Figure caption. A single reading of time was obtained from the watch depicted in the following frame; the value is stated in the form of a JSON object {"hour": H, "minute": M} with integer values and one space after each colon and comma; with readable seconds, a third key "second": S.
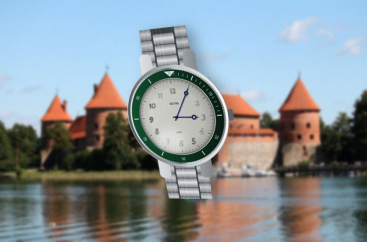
{"hour": 3, "minute": 5}
